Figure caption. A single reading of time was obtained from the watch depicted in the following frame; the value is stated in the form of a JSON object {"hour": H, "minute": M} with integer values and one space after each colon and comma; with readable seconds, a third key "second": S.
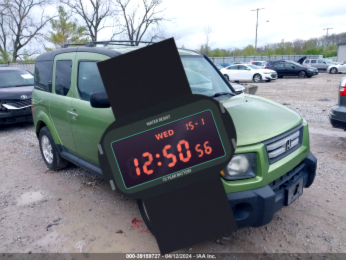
{"hour": 12, "minute": 50, "second": 56}
